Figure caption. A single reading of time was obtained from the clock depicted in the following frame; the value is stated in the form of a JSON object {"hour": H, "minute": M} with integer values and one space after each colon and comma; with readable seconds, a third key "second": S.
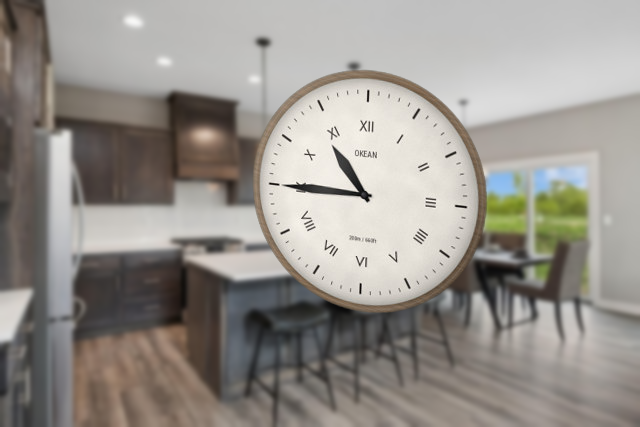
{"hour": 10, "minute": 45}
